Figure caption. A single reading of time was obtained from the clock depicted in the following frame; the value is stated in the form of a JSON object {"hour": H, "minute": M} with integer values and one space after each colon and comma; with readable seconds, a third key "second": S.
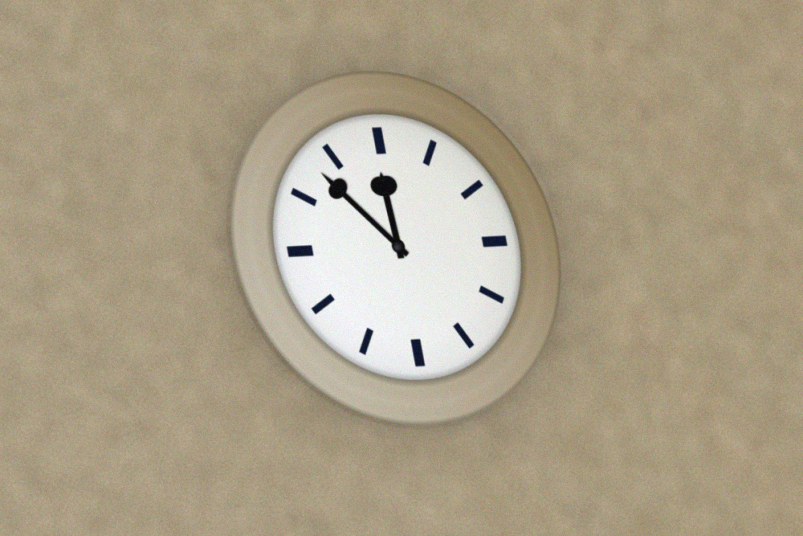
{"hour": 11, "minute": 53}
